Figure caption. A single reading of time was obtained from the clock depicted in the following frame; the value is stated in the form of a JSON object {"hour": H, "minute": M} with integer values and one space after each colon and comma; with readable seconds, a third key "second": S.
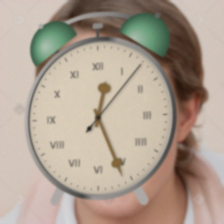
{"hour": 12, "minute": 26, "second": 7}
